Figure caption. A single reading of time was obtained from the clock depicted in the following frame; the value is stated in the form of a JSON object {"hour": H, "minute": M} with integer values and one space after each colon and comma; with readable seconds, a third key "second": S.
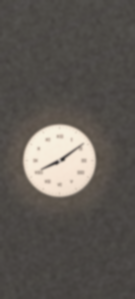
{"hour": 8, "minute": 9}
